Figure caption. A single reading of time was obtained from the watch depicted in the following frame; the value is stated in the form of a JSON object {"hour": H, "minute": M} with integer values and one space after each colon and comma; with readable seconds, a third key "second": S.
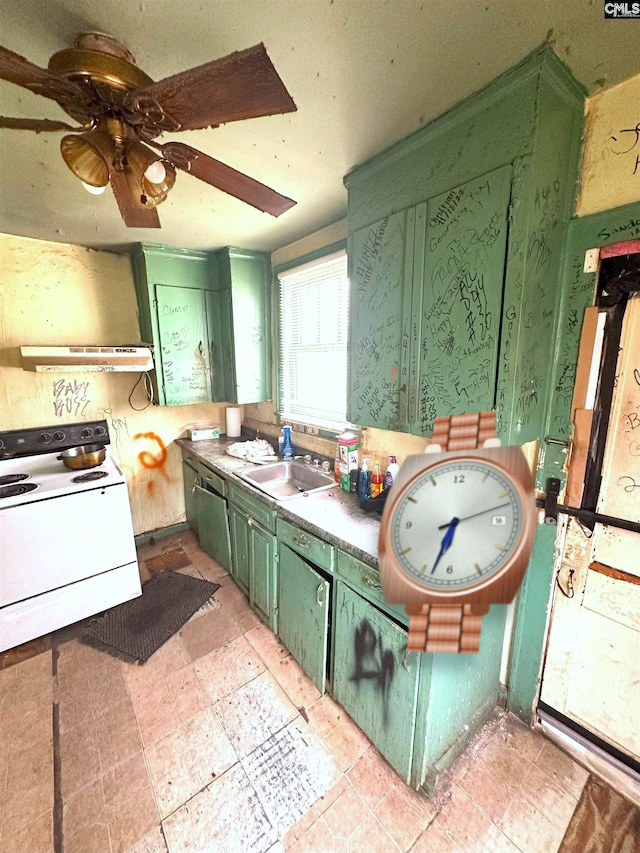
{"hour": 6, "minute": 33, "second": 12}
